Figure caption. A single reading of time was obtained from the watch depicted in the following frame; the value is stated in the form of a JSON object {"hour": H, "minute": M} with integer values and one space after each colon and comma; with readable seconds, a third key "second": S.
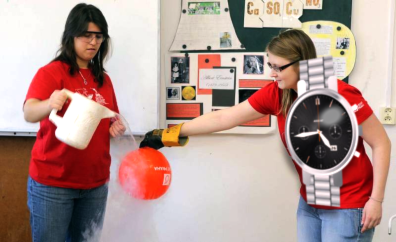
{"hour": 4, "minute": 44}
